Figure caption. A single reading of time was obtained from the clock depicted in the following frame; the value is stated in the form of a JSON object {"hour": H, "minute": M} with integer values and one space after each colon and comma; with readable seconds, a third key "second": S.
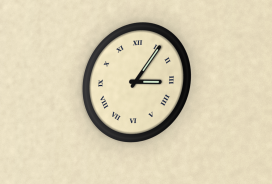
{"hour": 3, "minute": 6}
